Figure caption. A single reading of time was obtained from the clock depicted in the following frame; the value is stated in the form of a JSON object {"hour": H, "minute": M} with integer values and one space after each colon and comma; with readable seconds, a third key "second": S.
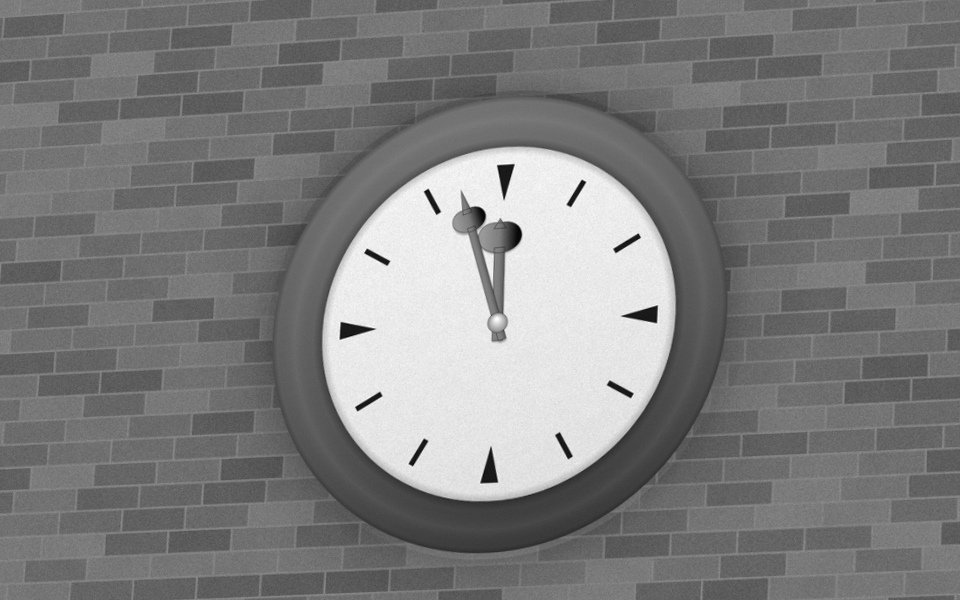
{"hour": 11, "minute": 57}
